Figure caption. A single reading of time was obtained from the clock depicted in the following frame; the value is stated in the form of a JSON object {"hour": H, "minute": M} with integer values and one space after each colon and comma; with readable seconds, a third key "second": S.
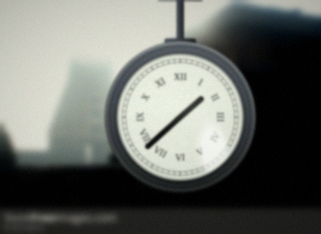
{"hour": 1, "minute": 38}
